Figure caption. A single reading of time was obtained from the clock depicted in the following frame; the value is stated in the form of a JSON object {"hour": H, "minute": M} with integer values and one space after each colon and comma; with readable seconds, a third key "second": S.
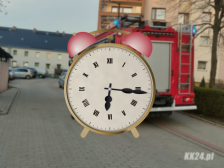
{"hour": 6, "minute": 16}
